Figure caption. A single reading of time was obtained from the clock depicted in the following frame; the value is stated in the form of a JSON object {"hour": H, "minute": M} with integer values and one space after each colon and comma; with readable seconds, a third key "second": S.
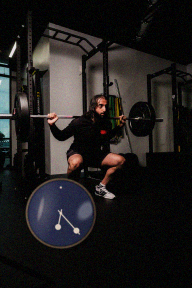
{"hour": 6, "minute": 23}
